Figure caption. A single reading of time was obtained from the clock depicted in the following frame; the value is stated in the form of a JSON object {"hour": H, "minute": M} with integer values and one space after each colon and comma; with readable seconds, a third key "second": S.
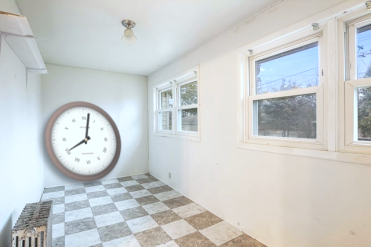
{"hour": 8, "minute": 2}
